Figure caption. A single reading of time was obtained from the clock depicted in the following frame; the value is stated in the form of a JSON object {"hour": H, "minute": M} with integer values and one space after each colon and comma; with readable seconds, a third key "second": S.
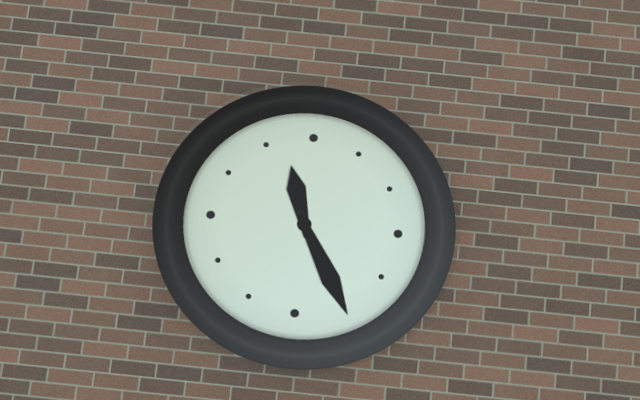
{"hour": 11, "minute": 25}
